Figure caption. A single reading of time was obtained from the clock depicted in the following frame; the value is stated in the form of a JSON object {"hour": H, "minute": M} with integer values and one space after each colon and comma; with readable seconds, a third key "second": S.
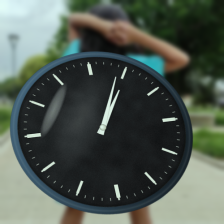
{"hour": 1, "minute": 4}
